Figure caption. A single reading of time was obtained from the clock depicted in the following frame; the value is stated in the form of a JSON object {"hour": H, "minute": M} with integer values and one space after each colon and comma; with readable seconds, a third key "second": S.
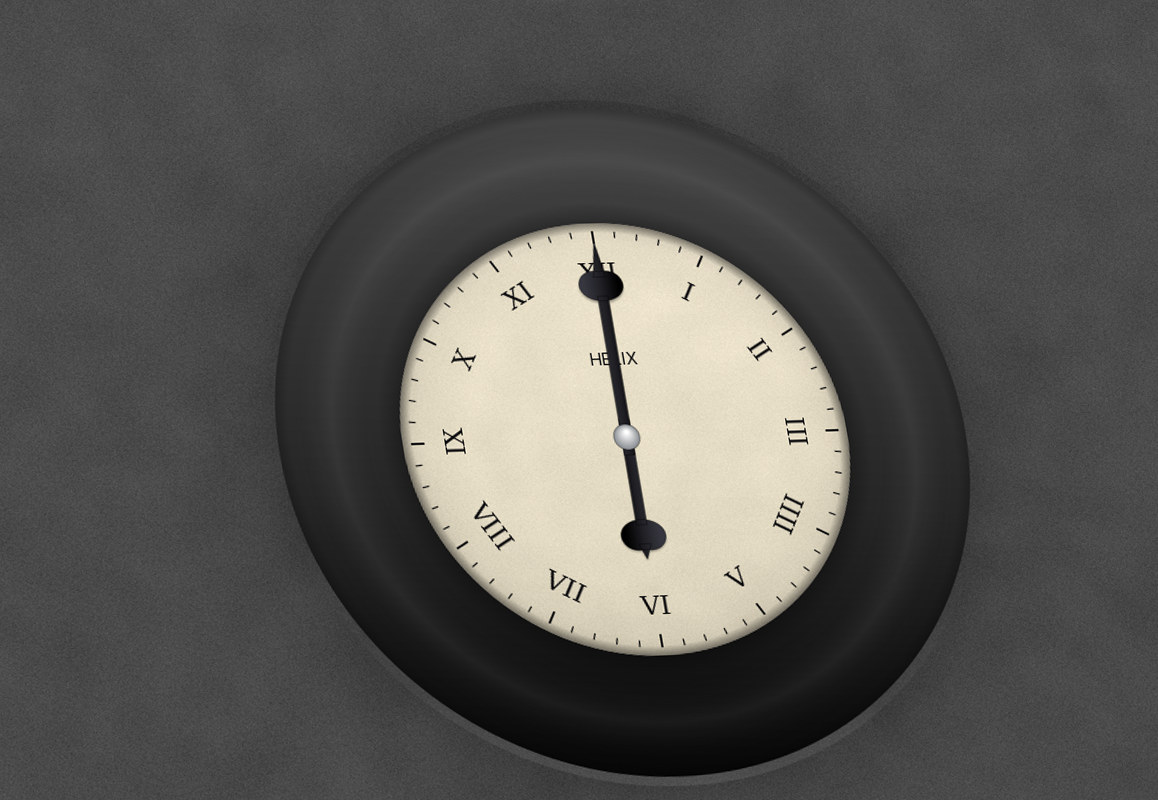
{"hour": 6, "minute": 0}
